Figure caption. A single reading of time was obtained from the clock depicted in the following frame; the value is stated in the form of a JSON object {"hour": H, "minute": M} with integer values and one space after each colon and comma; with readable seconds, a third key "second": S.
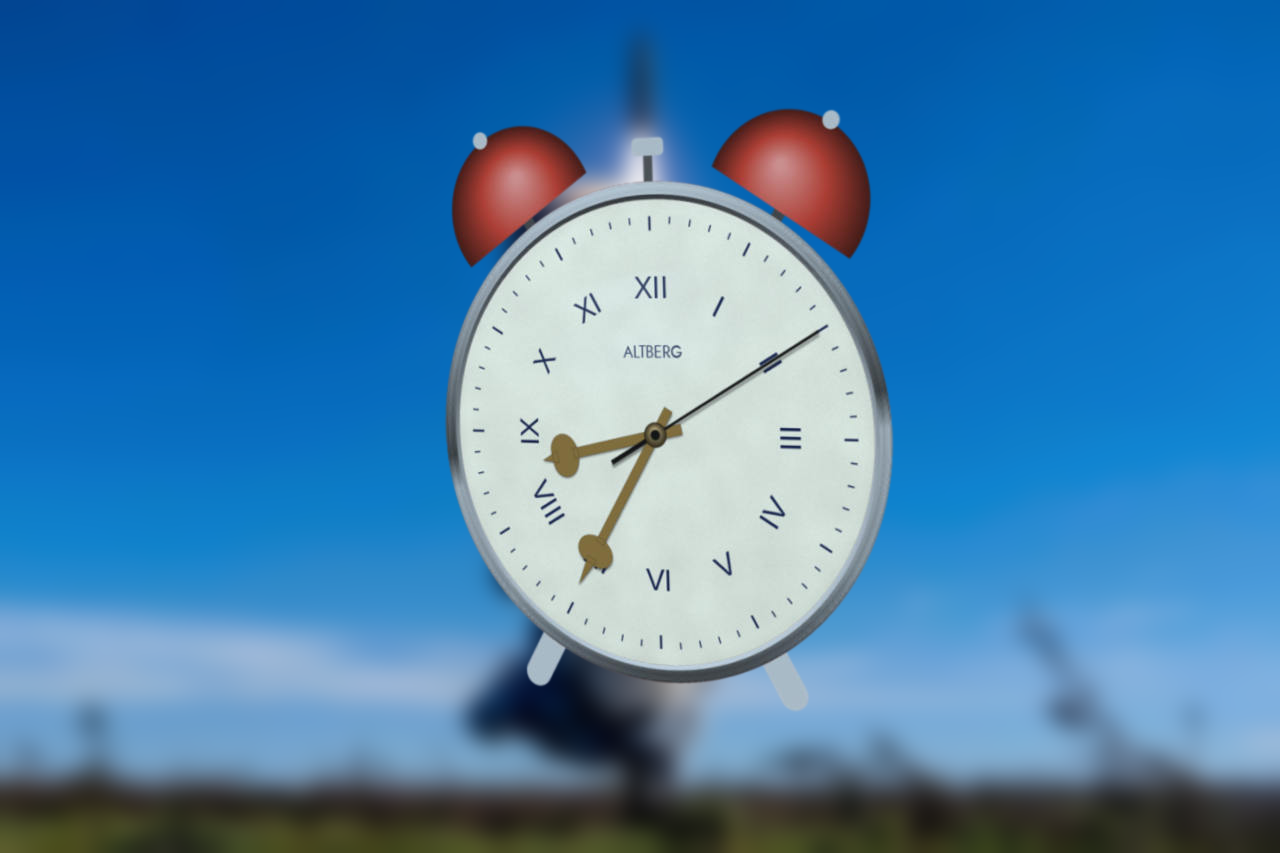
{"hour": 8, "minute": 35, "second": 10}
